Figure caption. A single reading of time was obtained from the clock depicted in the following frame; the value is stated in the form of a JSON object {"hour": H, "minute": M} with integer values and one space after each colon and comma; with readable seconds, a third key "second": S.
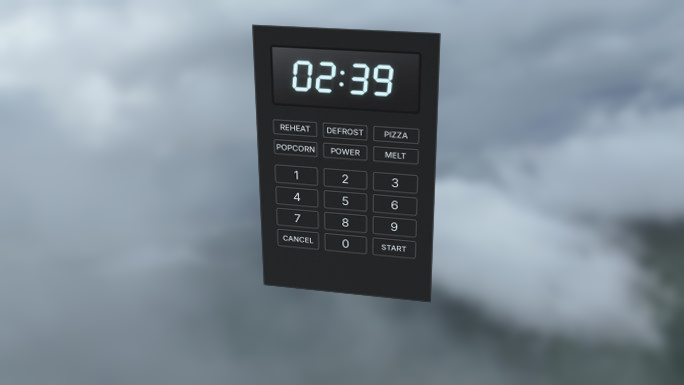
{"hour": 2, "minute": 39}
